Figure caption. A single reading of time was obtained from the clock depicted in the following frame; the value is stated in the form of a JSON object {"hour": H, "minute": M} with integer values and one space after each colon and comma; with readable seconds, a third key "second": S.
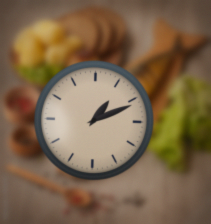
{"hour": 1, "minute": 11}
